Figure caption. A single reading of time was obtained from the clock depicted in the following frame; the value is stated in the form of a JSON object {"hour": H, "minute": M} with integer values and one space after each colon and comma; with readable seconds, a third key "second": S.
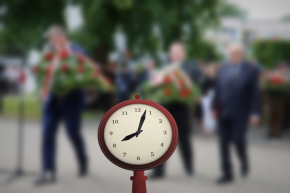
{"hour": 8, "minute": 3}
